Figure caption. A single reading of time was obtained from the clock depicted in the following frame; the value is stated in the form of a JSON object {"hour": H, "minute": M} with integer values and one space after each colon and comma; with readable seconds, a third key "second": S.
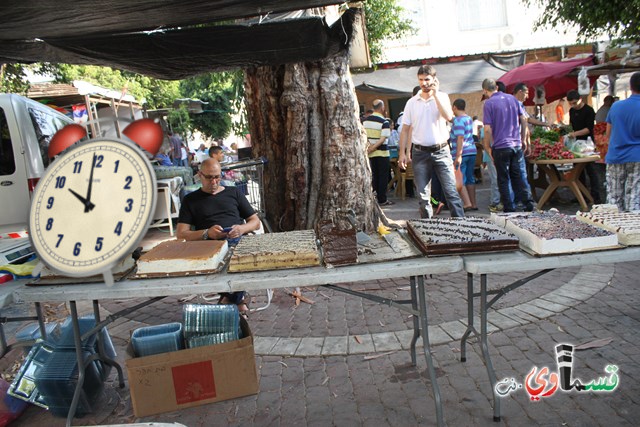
{"hour": 9, "minute": 59}
